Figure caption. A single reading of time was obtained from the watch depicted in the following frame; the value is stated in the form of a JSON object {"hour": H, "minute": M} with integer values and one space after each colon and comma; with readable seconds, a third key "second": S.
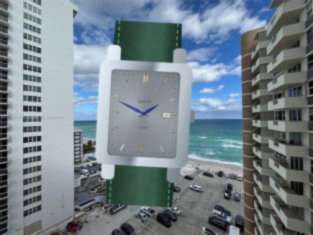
{"hour": 1, "minute": 49}
